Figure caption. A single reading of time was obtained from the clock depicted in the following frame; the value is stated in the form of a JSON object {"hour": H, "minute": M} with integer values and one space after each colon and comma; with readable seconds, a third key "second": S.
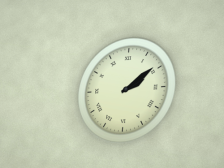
{"hour": 2, "minute": 9}
